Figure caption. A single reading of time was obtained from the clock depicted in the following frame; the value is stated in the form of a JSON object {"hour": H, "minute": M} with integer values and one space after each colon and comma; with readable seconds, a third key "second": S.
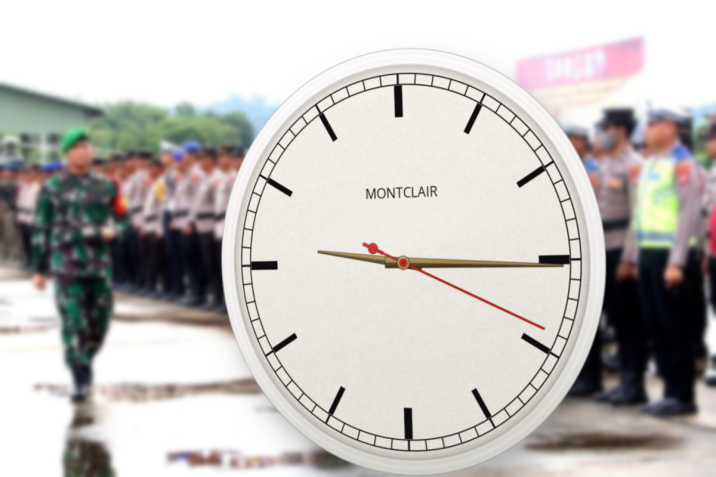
{"hour": 9, "minute": 15, "second": 19}
